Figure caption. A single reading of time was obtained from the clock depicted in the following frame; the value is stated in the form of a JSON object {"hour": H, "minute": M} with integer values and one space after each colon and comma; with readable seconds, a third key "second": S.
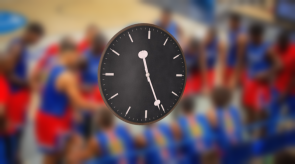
{"hour": 11, "minute": 26}
